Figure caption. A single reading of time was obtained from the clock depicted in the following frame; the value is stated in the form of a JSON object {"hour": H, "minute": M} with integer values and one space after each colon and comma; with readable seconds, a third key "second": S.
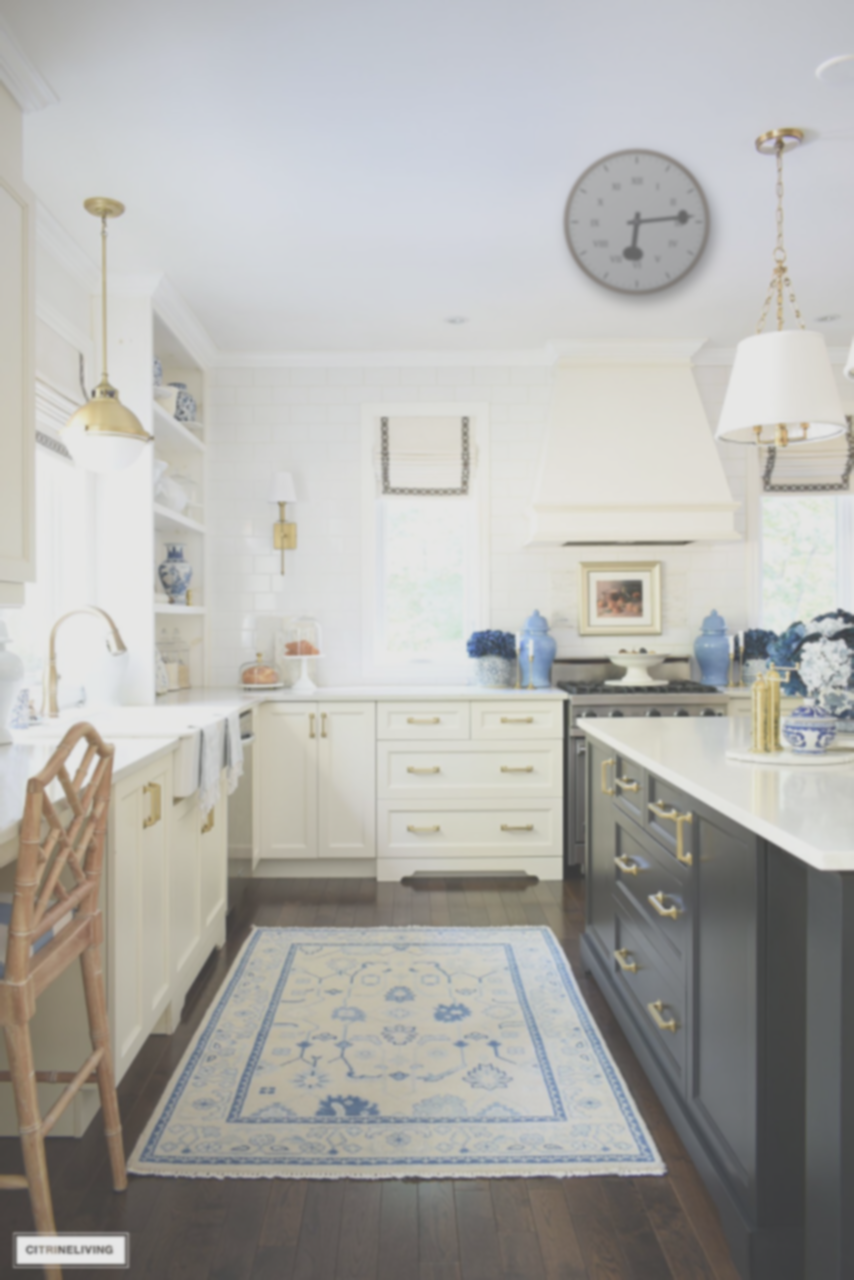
{"hour": 6, "minute": 14}
